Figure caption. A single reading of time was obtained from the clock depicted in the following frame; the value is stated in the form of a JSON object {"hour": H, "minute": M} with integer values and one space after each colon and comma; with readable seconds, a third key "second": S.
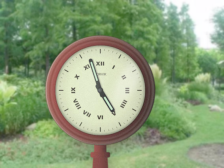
{"hour": 4, "minute": 57}
